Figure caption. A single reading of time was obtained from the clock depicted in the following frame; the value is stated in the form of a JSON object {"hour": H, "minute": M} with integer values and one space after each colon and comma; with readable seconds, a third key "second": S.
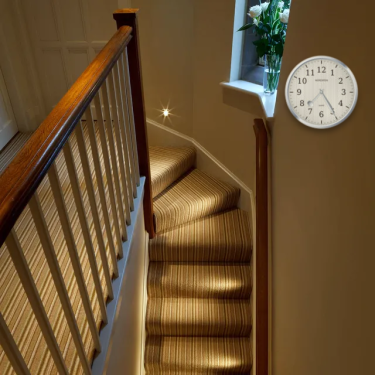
{"hour": 7, "minute": 25}
